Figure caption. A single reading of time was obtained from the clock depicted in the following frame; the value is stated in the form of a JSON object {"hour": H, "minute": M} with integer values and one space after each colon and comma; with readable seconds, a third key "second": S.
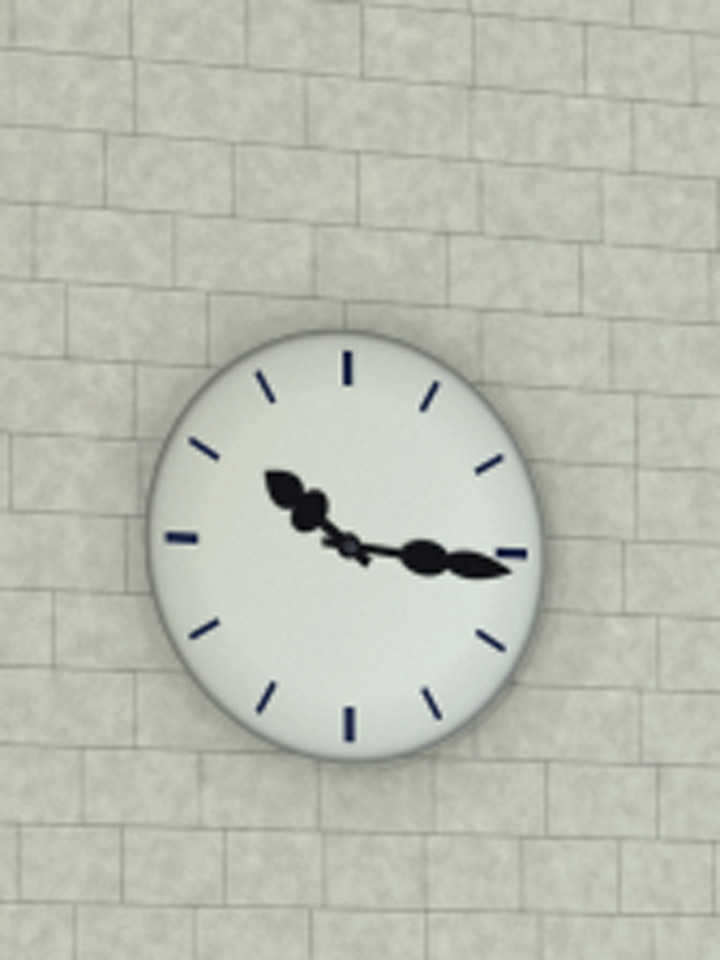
{"hour": 10, "minute": 16}
